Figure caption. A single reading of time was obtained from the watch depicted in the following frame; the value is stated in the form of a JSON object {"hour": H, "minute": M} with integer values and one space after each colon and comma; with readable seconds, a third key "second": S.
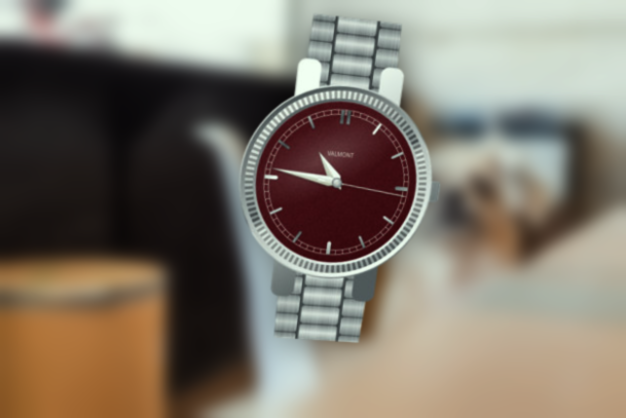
{"hour": 10, "minute": 46, "second": 16}
